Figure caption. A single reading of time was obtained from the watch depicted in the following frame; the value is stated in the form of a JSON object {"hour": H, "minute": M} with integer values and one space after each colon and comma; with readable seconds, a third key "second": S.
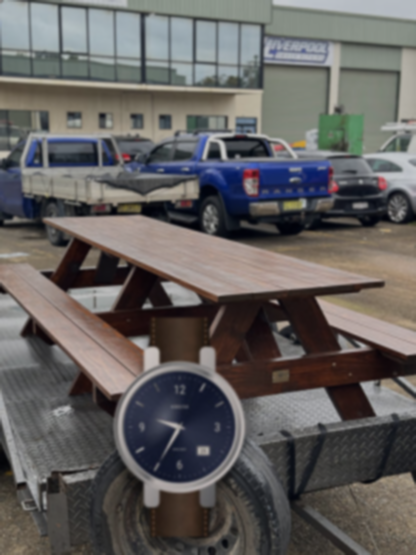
{"hour": 9, "minute": 35}
